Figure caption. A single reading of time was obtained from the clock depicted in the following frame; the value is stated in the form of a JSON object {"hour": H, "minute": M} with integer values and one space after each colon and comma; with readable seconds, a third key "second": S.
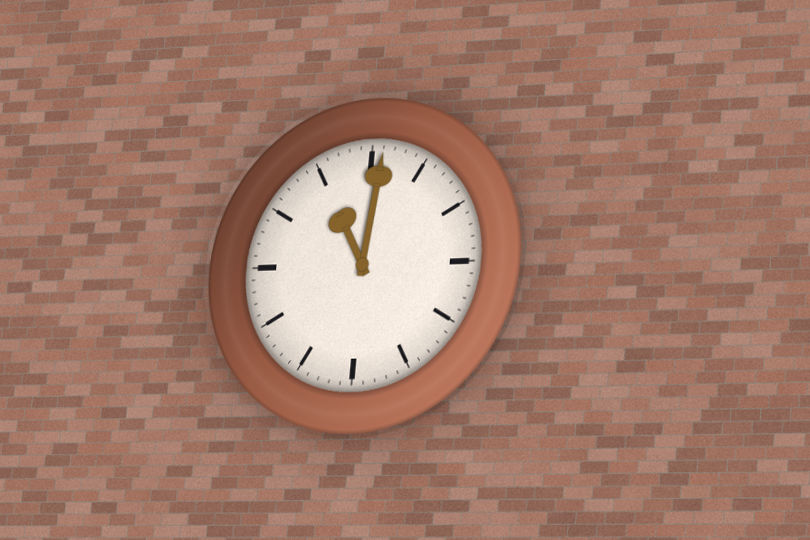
{"hour": 11, "minute": 1}
